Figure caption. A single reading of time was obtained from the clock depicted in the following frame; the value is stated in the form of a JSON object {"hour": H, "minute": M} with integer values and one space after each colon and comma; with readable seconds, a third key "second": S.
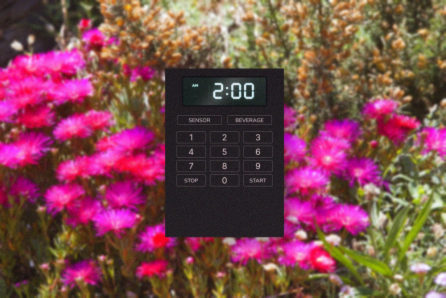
{"hour": 2, "minute": 0}
